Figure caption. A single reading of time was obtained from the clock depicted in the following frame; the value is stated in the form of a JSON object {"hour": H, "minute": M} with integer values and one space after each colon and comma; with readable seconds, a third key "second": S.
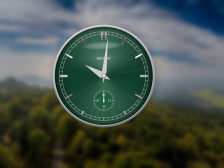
{"hour": 10, "minute": 1}
